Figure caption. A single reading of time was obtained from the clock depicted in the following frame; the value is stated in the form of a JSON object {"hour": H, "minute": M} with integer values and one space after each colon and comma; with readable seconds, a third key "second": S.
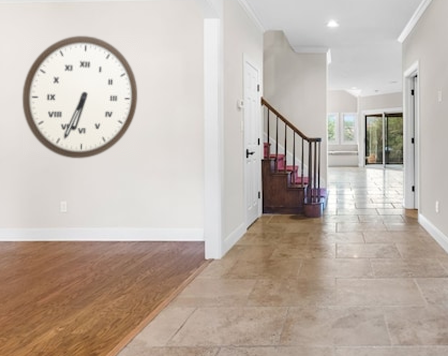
{"hour": 6, "minute": 34}
